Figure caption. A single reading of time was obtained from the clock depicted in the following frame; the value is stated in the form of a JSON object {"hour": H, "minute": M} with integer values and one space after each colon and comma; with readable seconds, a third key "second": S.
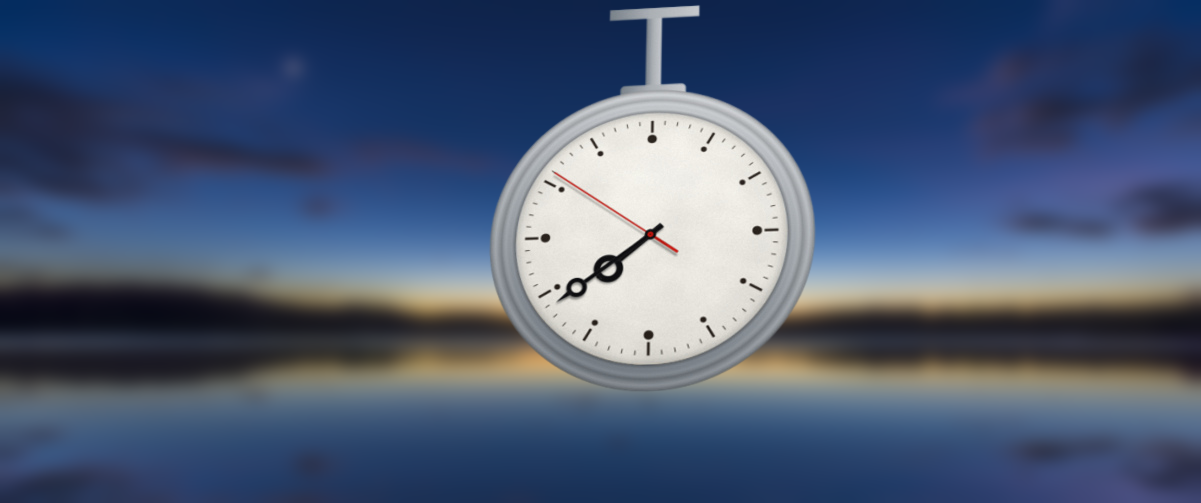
{"hour": 7, "minute": 38, "second": 51}
